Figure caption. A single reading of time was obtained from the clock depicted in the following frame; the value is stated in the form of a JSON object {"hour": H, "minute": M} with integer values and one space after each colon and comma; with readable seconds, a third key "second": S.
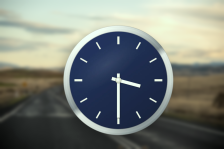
{"hour": 3, "minute": 30}
